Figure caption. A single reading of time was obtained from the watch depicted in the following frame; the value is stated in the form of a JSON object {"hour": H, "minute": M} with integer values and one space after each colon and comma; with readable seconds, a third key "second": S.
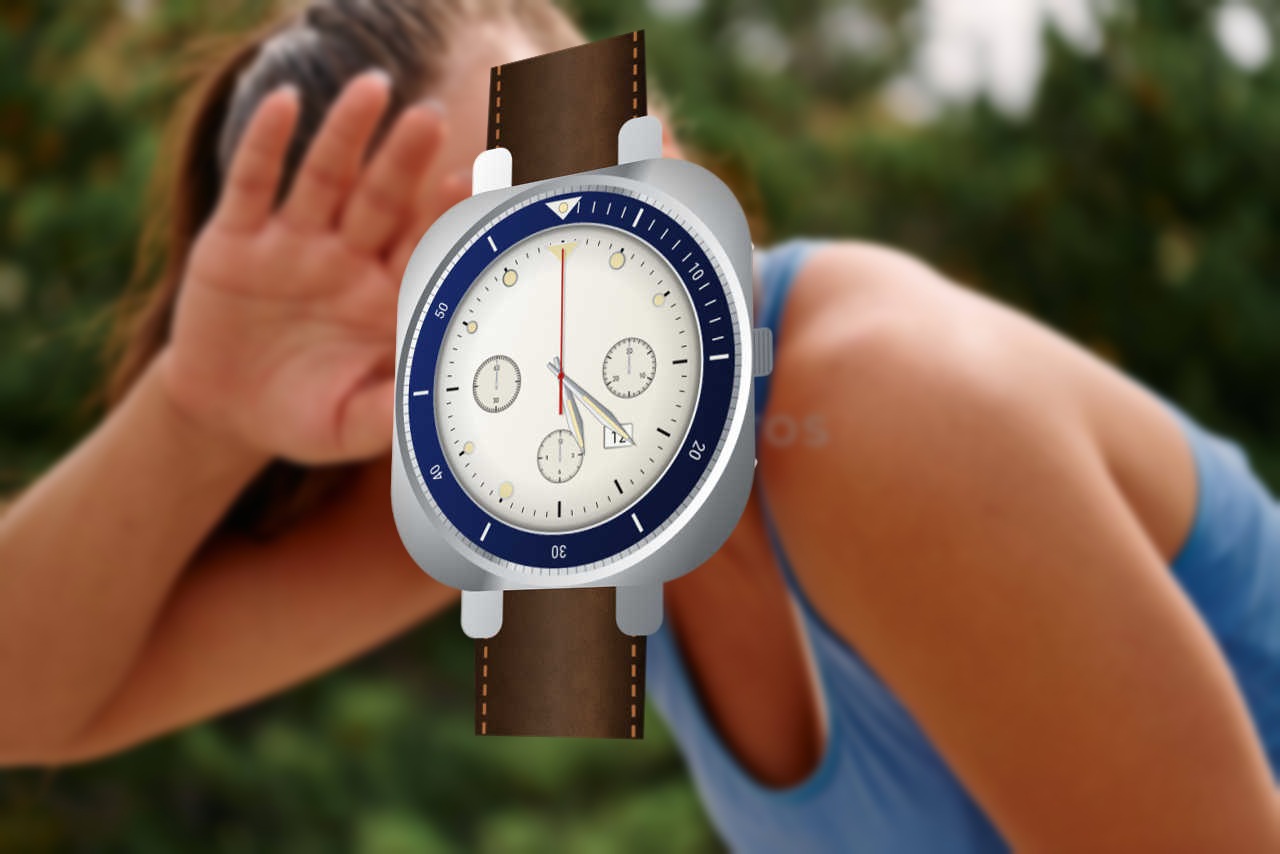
{"hour": 5, "minute": 22}
